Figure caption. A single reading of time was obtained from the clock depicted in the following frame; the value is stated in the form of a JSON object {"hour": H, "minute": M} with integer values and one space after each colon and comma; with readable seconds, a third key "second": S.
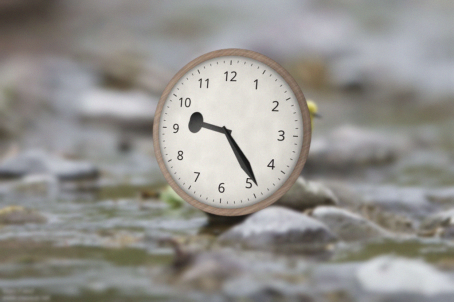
{"hour": 9, "minute": 24}
